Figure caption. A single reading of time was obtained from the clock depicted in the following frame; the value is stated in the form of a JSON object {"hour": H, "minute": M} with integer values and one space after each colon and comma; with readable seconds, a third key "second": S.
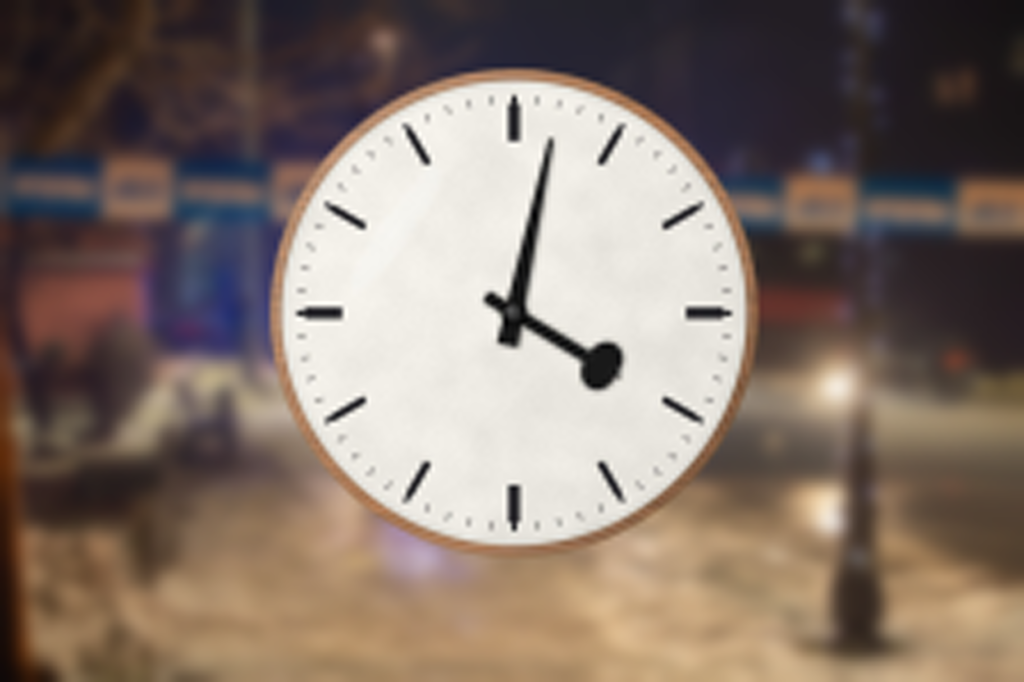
{"hour": 4, "minute": 2}
